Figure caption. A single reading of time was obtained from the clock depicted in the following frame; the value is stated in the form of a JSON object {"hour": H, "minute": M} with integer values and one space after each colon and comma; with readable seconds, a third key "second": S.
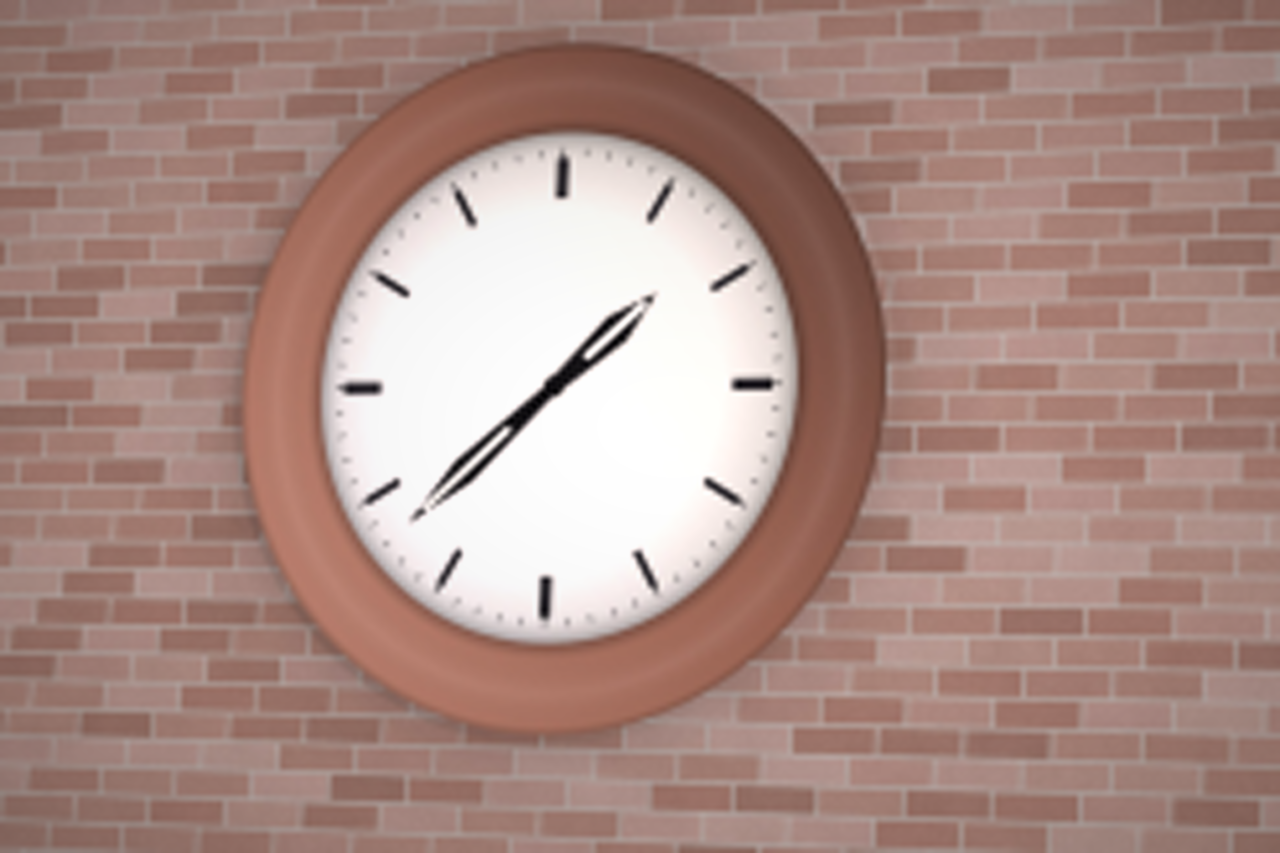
{"hour": 1, "minute": 38}
